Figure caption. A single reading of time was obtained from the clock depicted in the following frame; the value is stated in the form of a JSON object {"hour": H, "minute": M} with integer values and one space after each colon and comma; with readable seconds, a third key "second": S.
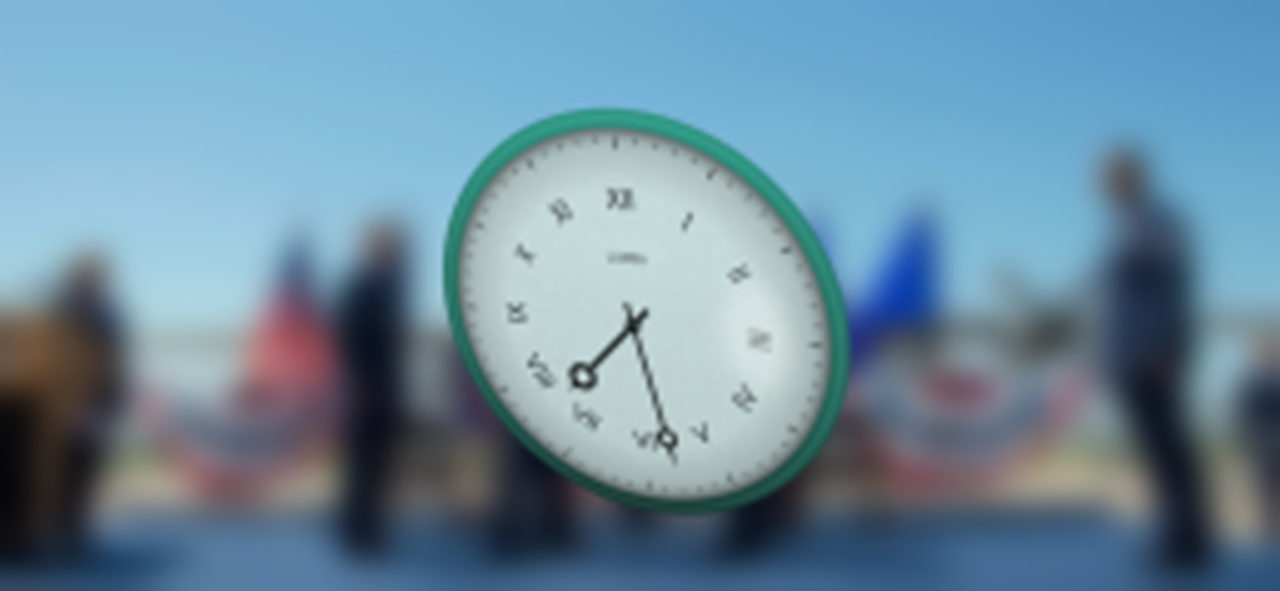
{"hour": 7, "minute": 28}
